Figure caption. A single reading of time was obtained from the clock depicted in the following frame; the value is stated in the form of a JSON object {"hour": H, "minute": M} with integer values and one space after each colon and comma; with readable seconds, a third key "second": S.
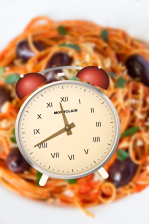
{"hour": 11, "minute": 41}
